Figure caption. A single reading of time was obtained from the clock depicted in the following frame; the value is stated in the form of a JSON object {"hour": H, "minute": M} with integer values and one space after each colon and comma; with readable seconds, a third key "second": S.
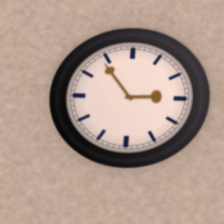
{"hour": 2, "minute": 54}
